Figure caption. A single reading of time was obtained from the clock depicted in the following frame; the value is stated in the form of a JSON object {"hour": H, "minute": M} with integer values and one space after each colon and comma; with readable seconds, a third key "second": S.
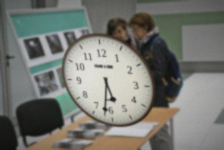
{"hour": 5, "minute": 32}
